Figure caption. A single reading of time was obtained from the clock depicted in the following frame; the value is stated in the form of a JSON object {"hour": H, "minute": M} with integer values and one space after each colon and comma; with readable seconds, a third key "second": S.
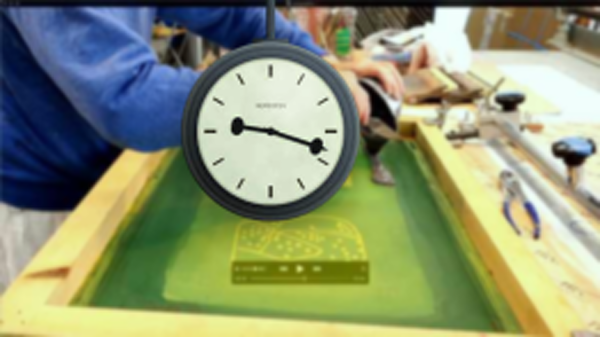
{"hour": 9, "minute": 18}
